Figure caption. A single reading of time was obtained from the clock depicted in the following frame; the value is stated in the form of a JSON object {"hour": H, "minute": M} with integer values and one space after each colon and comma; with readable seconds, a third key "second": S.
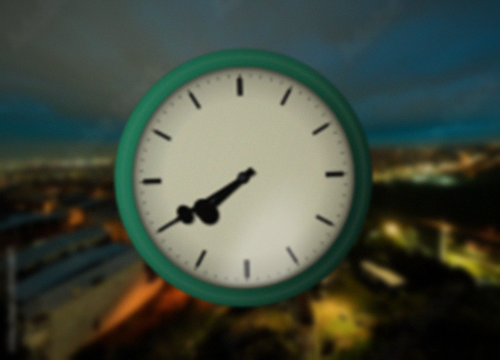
{"hour": 7, "minute": 40}
